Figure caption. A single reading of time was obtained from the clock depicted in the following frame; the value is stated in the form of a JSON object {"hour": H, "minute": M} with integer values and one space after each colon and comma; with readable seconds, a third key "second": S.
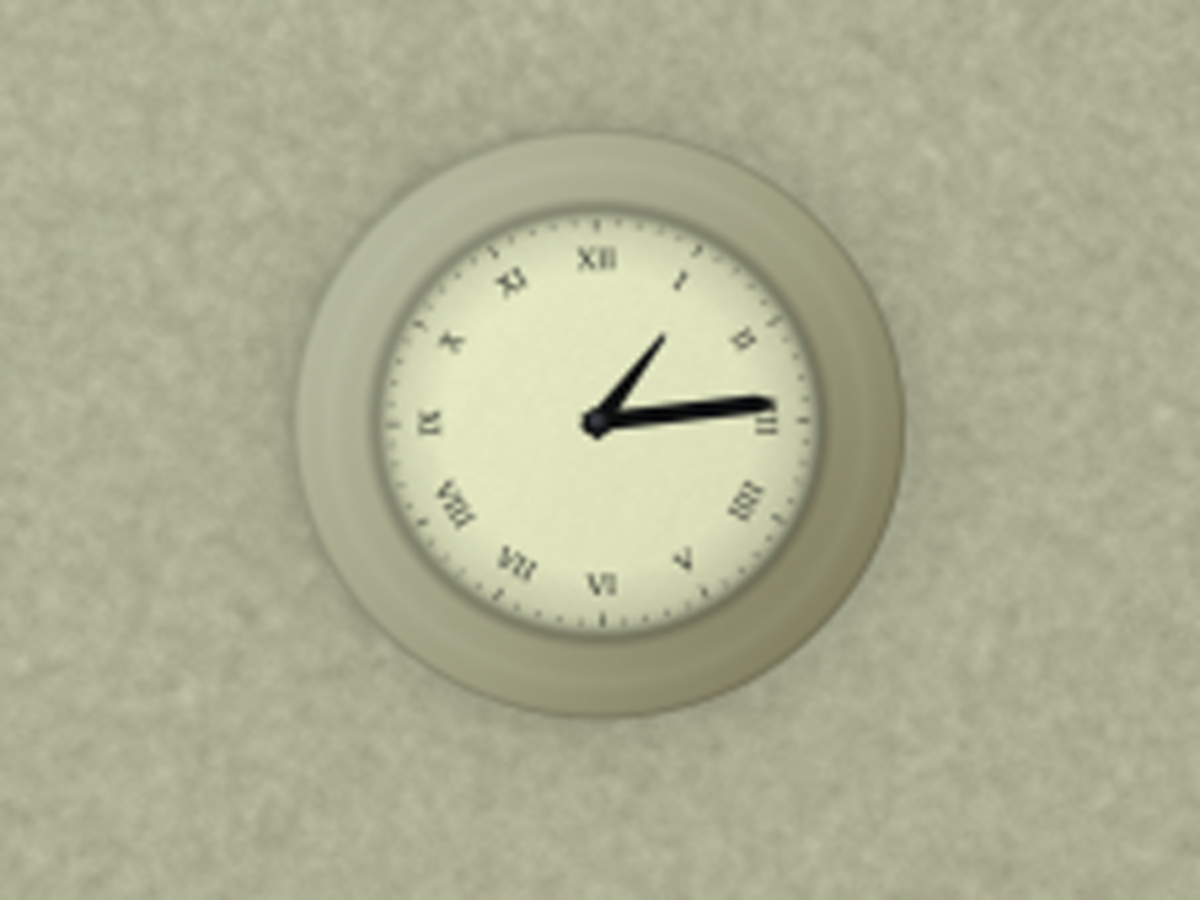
{"hour": 1, "minute": 14}
